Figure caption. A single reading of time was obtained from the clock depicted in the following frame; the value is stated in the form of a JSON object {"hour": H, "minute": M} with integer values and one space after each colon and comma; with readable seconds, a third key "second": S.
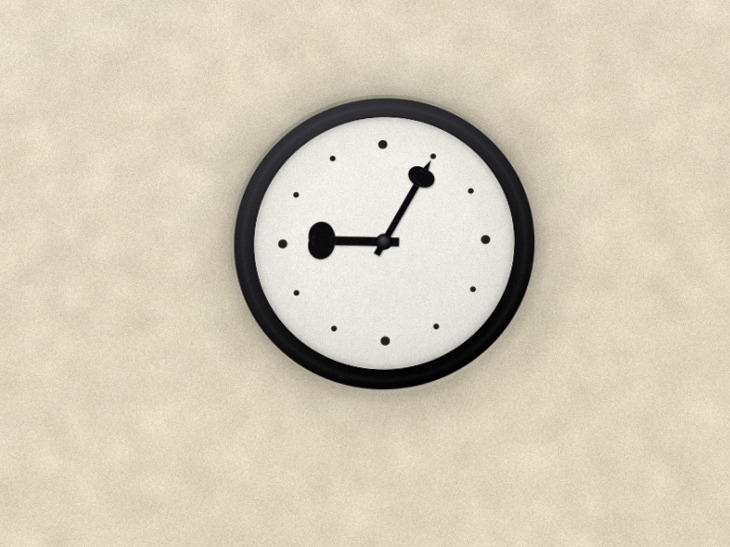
{"hour": 9, "minute": 5}
